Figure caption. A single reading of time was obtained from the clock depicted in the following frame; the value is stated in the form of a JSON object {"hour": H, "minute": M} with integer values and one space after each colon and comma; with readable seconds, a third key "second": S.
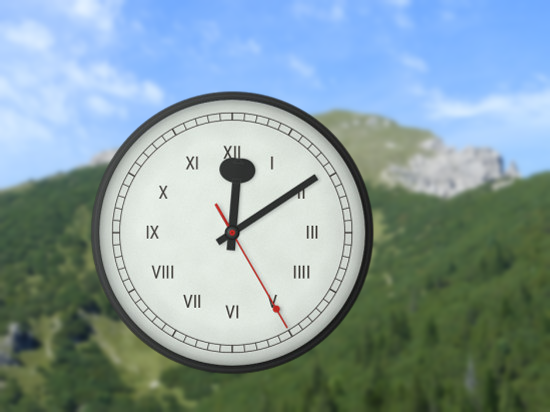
{"hour": 12, "minute": 9, "second": 25}
